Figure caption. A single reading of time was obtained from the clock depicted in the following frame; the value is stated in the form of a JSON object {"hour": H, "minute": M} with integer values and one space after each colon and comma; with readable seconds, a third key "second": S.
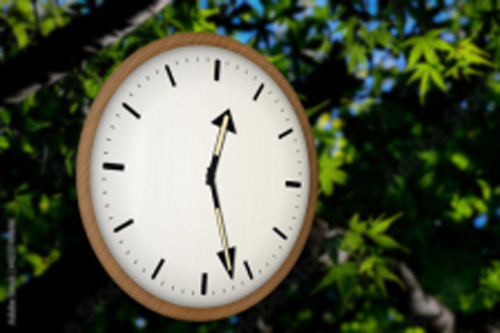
{"hour": 12, "minute": 27}
